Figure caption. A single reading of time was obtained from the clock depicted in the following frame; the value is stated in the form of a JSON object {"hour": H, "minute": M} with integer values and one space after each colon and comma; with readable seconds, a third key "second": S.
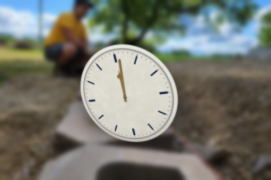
{"hour": 12, "minute": 1}
